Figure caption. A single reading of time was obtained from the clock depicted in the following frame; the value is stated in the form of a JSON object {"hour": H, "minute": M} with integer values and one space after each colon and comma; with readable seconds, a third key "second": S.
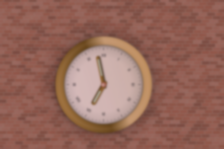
{"hour": 6, "minute": 58}
